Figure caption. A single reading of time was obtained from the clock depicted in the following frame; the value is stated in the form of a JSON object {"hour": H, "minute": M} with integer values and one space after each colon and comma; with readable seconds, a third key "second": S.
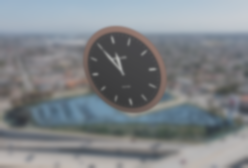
{"hour": 11, "minute": 55}
